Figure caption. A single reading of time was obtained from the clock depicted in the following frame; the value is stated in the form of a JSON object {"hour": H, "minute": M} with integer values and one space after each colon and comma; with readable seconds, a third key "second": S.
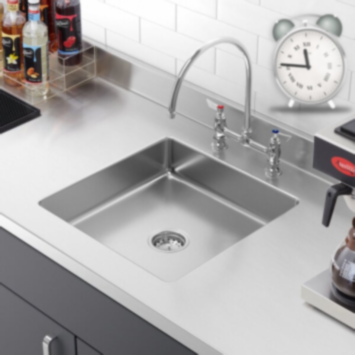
{"hour": 11, "minute": 46}
